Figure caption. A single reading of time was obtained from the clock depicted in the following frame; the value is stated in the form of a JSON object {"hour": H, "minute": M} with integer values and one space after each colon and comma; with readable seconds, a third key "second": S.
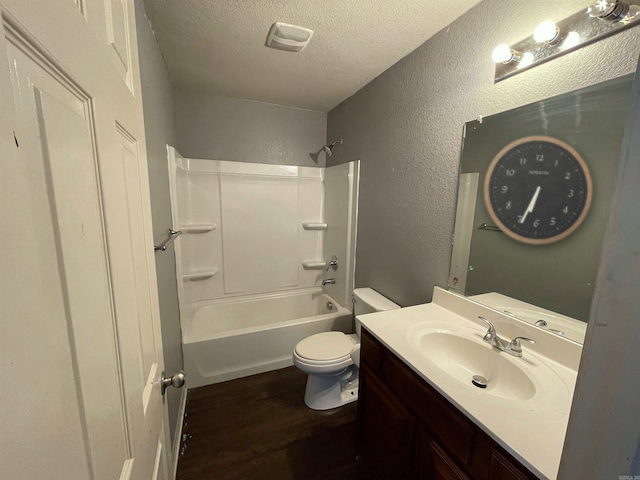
{"hour": 6, "minute": 34}
